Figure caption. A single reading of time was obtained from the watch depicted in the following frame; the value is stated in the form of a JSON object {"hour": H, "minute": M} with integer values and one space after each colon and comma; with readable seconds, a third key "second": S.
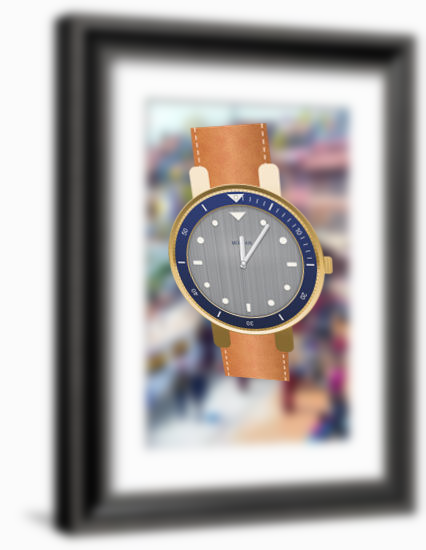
{"hour": 12, "minute": 6}
